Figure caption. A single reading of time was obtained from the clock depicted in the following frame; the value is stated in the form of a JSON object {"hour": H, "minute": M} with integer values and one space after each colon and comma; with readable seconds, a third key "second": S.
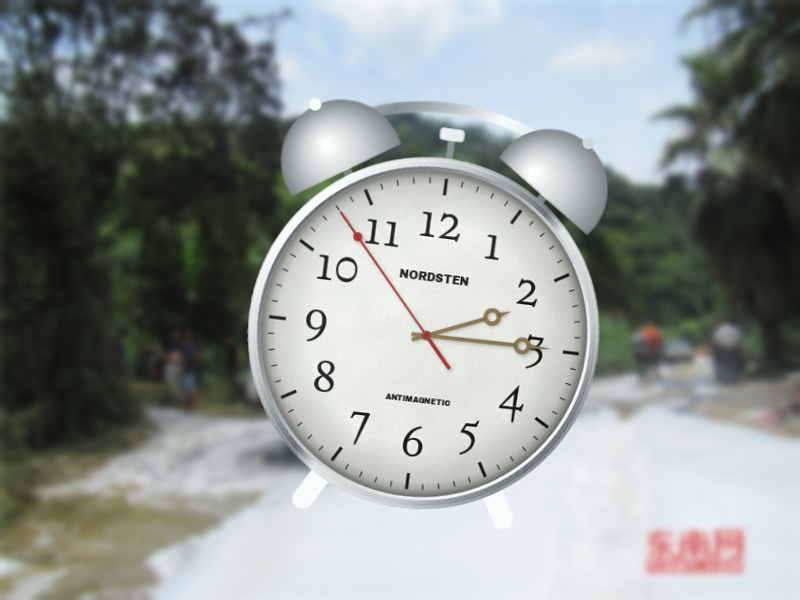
{"hour": 2, "minute": 14, "second": 53}
